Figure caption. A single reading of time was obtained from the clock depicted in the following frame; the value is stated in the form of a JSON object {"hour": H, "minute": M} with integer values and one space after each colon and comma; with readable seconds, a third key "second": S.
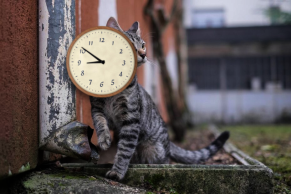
{"hour": 8, "minute": 51}
